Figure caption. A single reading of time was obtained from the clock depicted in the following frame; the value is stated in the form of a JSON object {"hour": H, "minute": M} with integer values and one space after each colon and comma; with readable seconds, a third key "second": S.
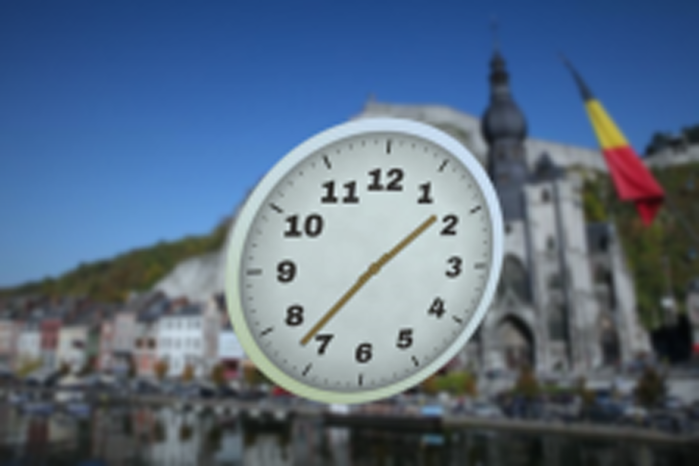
{"hour": 1, "minute": 37}
